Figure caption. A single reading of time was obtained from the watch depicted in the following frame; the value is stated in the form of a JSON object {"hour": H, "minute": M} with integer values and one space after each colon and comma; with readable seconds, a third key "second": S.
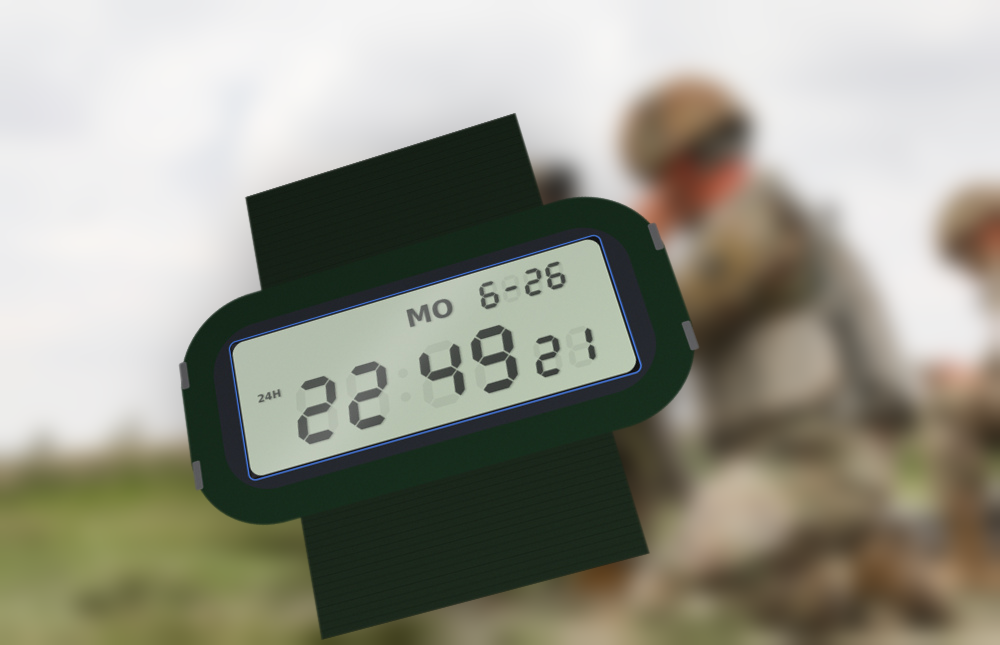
{"hour": 22, "minute": 49, "second": 21}
